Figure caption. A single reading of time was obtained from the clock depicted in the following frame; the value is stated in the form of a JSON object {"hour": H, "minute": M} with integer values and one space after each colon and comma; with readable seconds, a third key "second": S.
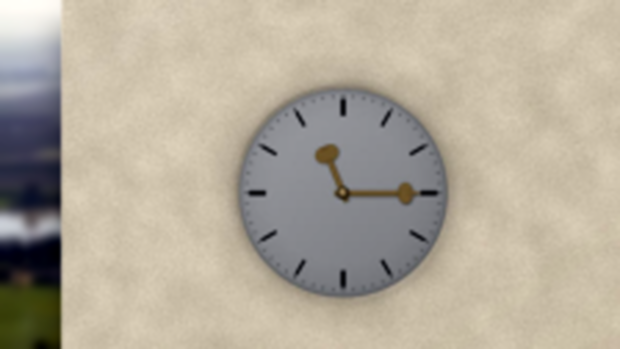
{"hour": 11, "minute": 15}
